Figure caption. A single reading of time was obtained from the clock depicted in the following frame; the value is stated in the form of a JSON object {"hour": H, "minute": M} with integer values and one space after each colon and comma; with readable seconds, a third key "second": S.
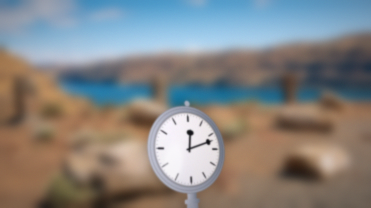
{"hour": 12, "minute": 12}
